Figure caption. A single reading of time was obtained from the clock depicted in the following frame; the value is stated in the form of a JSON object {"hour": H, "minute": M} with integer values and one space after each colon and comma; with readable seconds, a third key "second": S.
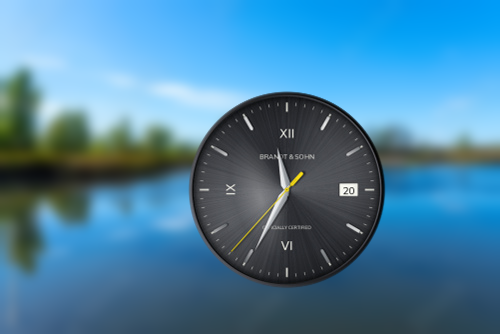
{"hour": 11, "minute": 34, "second": 37}
